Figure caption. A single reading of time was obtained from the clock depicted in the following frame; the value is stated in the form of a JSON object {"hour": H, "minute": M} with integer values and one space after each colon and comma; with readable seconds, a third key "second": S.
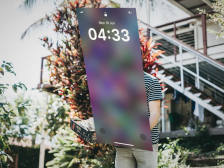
{"hour": 4, "minute": 33}
